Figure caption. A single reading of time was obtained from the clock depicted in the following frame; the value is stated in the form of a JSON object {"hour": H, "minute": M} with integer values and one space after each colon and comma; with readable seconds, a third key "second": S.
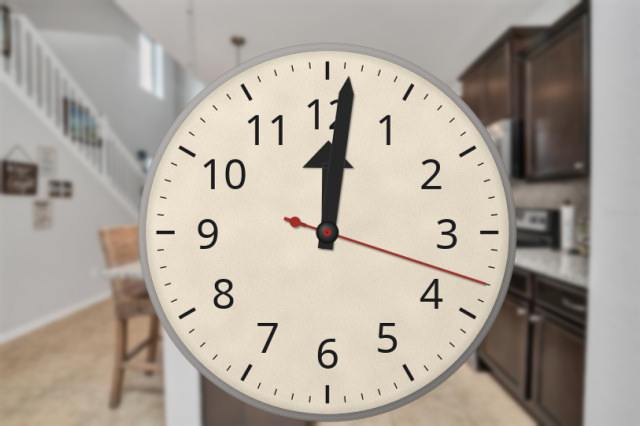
{"hour": 12, "minute": 1, "second": 18}
